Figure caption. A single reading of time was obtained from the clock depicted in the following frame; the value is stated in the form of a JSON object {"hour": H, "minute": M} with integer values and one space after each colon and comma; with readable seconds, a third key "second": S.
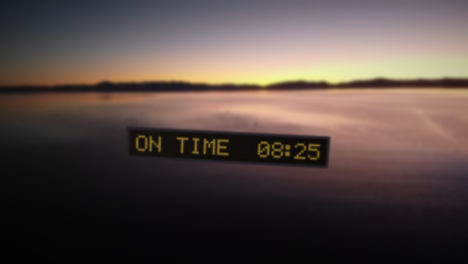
{"hour": 8, "minute": 25}
